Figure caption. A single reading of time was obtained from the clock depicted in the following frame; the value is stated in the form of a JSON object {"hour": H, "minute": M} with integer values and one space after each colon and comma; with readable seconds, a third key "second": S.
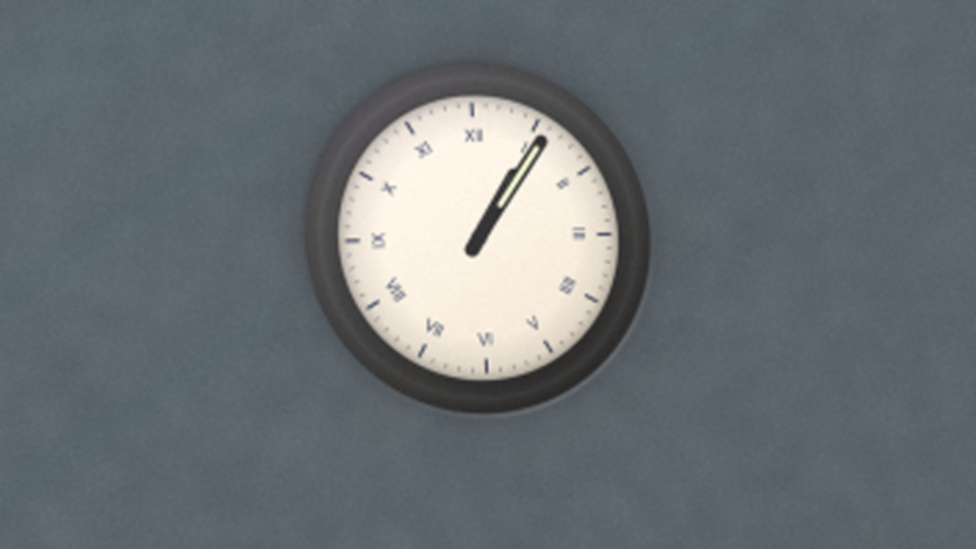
{"hour": 1, "minute": 6}
